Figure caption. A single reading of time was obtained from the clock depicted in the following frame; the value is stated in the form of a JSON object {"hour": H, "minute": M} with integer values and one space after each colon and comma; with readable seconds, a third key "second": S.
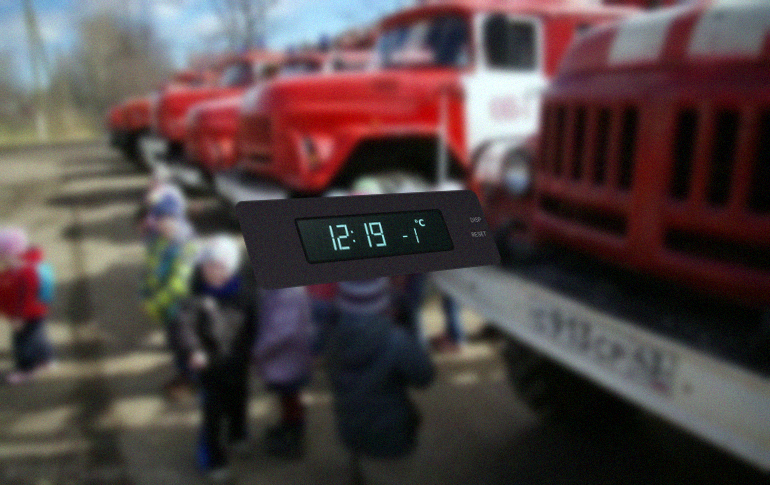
{"hour": 12, "minute": 19}
